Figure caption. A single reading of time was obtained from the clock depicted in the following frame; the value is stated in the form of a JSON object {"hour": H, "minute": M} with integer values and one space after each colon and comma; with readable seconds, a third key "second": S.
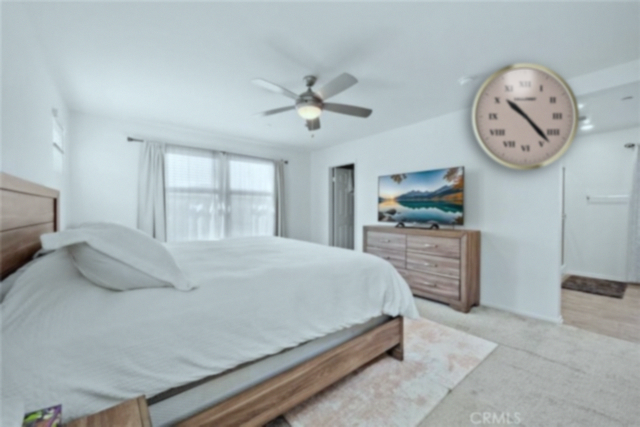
{"hour": 10, "minute": 23}
